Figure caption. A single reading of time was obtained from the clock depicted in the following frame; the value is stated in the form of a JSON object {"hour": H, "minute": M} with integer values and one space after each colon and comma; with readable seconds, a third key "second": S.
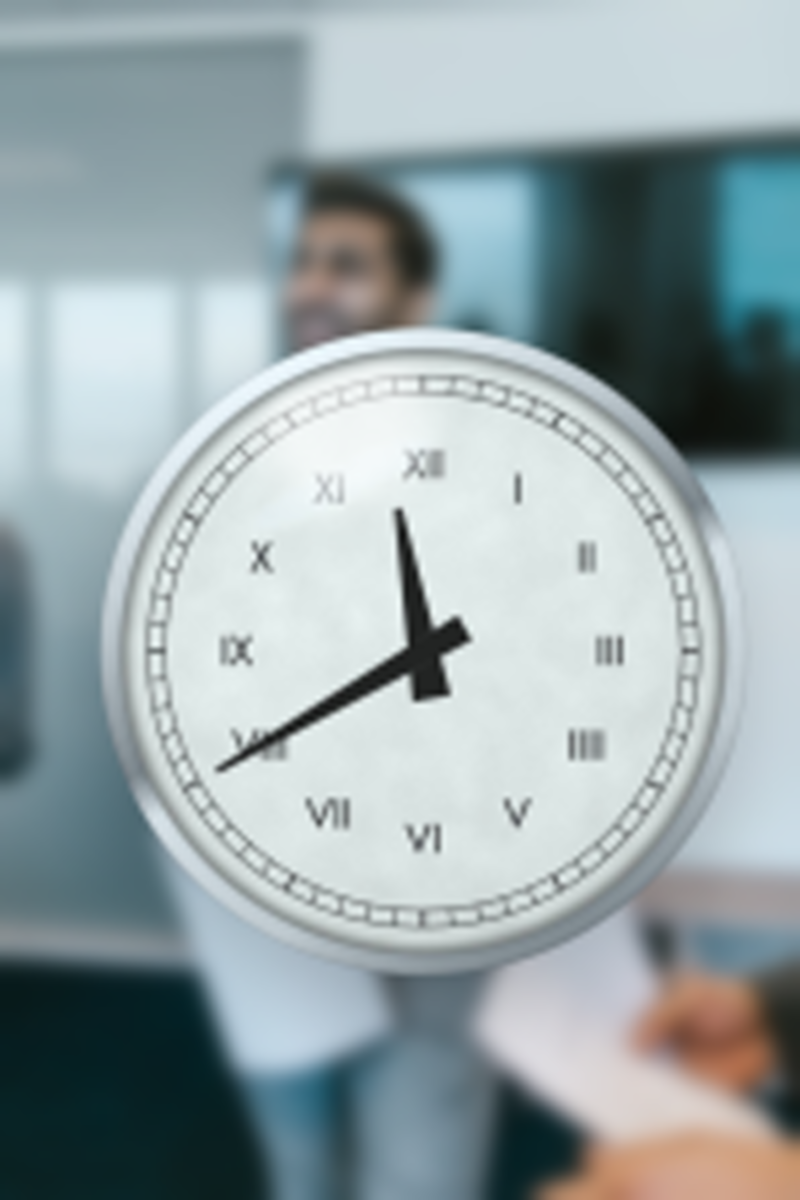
{"hour": 11, "minute": 40}
